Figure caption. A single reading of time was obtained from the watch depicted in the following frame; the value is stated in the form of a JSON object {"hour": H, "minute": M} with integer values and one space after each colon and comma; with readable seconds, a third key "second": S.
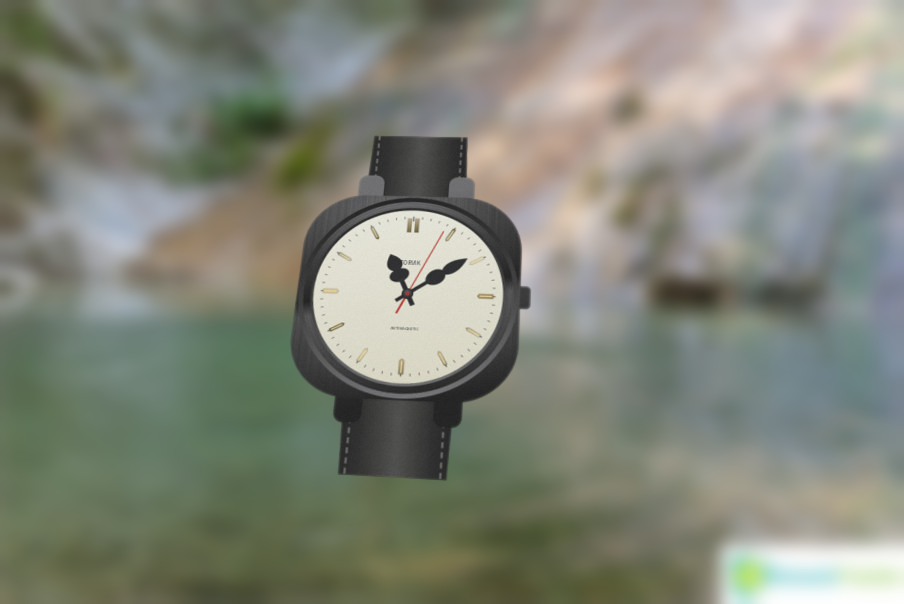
{"hour": 11, "minute": 9, "second": 4}
